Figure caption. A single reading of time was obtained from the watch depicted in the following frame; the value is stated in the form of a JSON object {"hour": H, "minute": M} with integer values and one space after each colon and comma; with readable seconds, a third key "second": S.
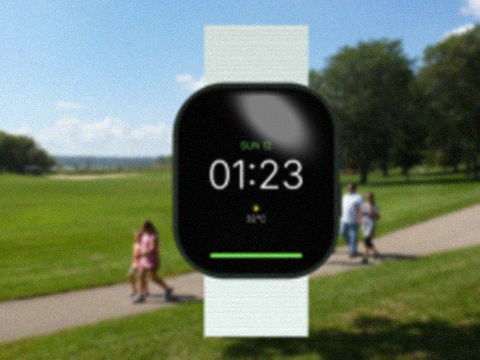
{"hour": 1, "minute": 23}
